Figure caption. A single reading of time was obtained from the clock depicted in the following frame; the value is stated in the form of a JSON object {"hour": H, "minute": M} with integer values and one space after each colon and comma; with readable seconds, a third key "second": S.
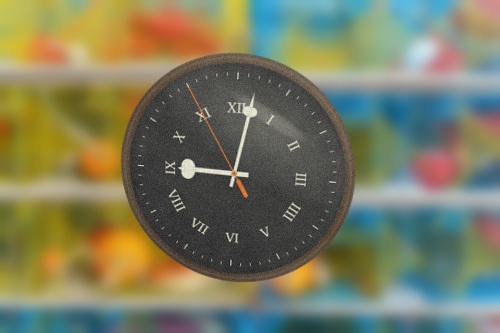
{"hour": 9, "minute": 1, "second": 55}
